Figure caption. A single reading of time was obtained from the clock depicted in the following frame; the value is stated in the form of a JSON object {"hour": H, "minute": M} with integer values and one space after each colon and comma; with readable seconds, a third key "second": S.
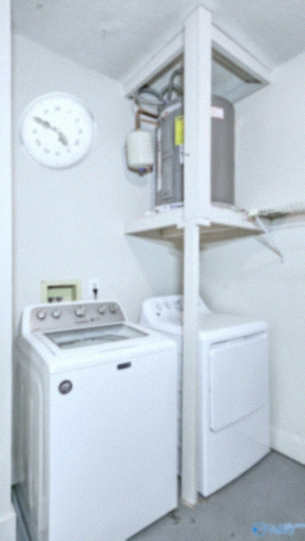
{"hour": 4, "minute": 50}
